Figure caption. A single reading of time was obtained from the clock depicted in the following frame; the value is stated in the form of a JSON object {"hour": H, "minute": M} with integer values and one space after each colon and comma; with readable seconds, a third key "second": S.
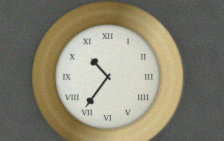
{"hour": 10, "minute": 36}
